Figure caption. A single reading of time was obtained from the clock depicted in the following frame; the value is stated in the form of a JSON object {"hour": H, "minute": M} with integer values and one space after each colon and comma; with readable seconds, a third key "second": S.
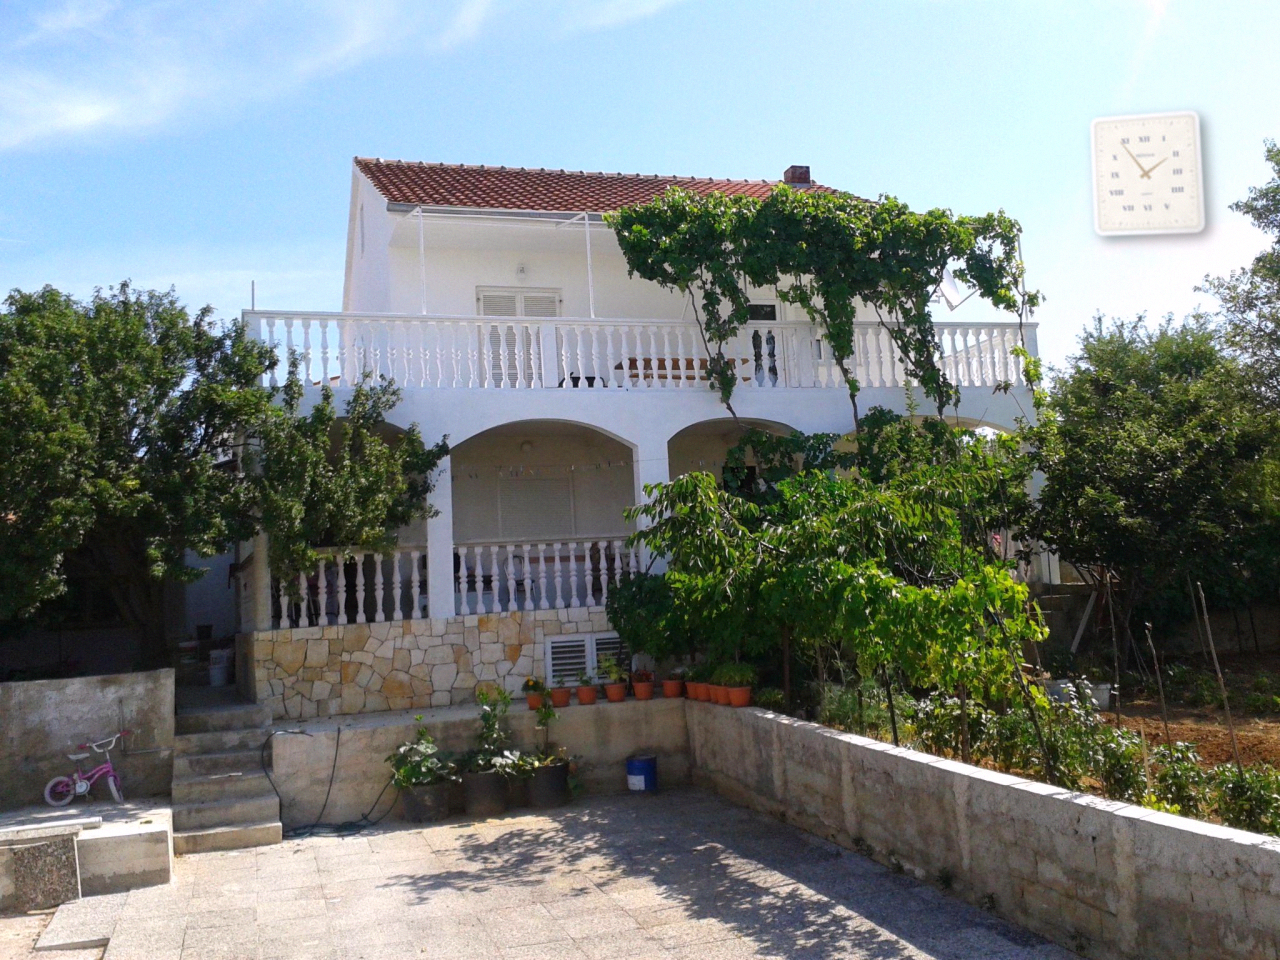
{"hour": 1, "minute": 54}
